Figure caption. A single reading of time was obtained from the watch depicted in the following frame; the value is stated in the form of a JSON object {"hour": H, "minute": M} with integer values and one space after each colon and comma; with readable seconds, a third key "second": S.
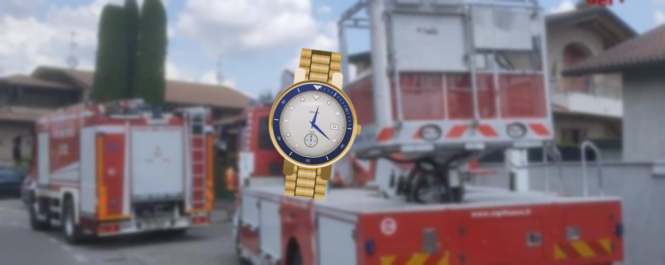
{"hour": 12, "minute": 21}
